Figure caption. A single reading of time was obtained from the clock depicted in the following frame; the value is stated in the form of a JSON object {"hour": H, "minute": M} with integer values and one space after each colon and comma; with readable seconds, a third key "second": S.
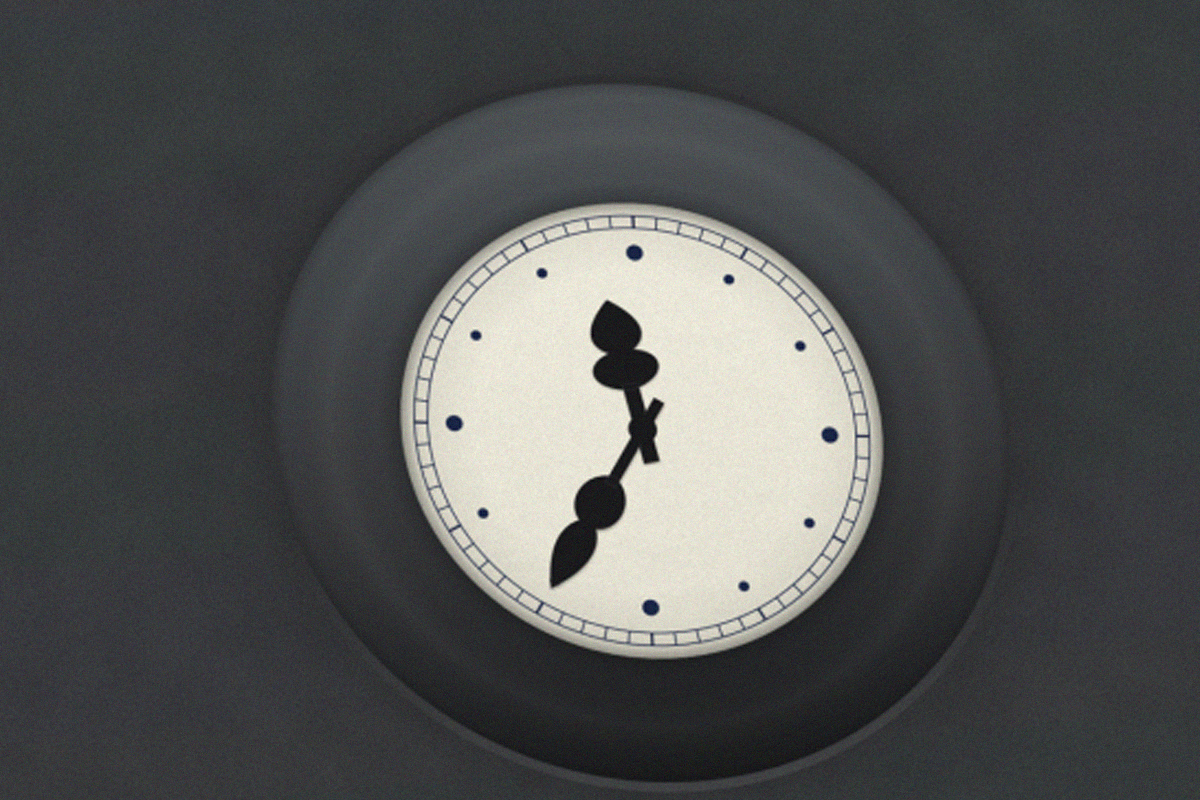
{"hour": 11, "minute": 35}
